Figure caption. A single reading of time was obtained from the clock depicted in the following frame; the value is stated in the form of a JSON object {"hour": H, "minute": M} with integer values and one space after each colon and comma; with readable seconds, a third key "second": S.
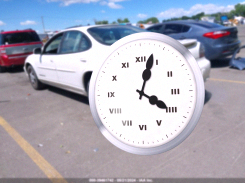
{"hour": 4, "minute": 3}
